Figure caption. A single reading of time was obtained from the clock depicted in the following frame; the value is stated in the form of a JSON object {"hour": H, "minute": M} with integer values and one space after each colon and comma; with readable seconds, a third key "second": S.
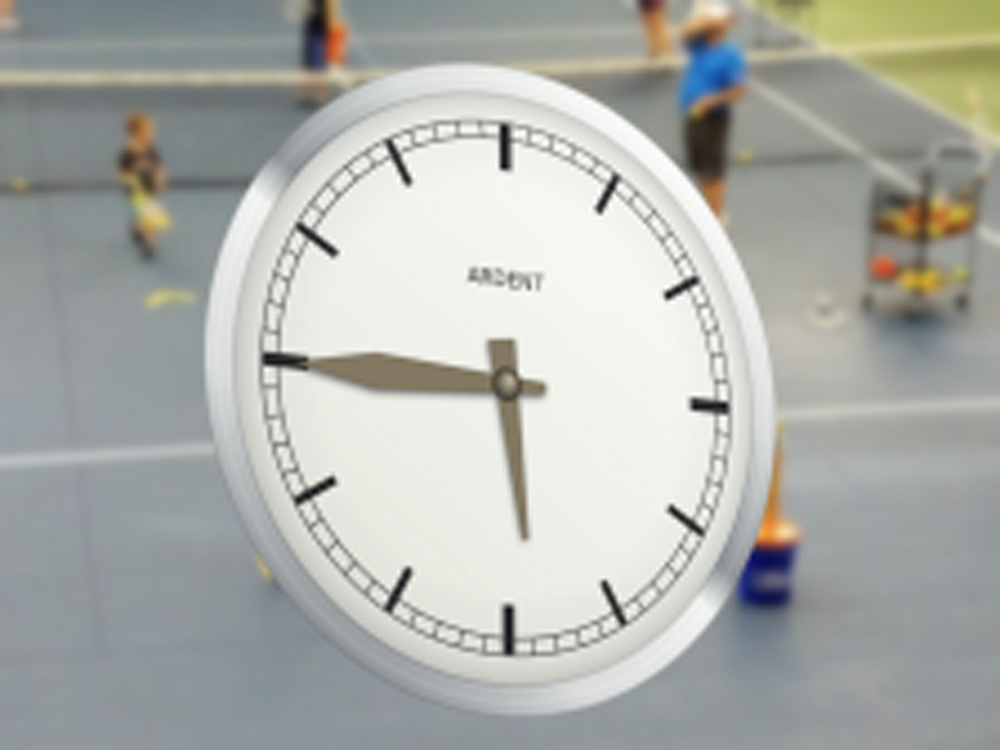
{"hour": 5, "minute": 45}
